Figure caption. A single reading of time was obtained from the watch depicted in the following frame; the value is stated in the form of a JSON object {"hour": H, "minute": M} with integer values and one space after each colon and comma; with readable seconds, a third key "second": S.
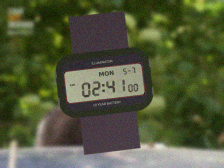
{"hour": 2, "minute": 41, "second": 0}
